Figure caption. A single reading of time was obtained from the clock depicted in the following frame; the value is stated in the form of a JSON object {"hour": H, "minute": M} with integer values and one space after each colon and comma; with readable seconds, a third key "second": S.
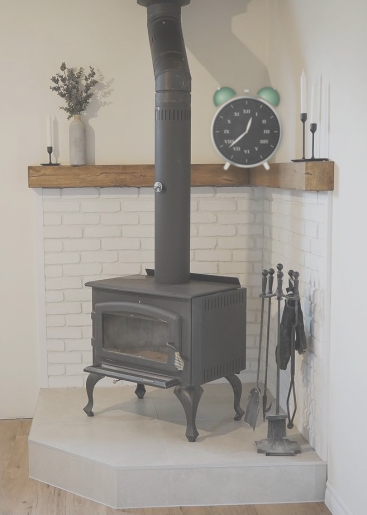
{"hour": 12, "minute": 38}
